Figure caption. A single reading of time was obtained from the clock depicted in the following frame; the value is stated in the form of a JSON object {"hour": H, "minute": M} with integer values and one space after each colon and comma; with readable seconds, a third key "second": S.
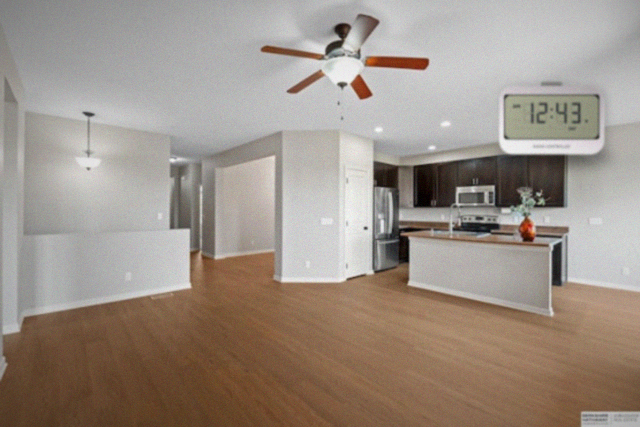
{"hour": 12, "minute": 43}
